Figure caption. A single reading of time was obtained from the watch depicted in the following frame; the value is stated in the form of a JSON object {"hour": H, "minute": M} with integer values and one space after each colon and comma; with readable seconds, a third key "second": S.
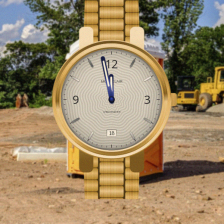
{"hour": 11, "minute": 58}
